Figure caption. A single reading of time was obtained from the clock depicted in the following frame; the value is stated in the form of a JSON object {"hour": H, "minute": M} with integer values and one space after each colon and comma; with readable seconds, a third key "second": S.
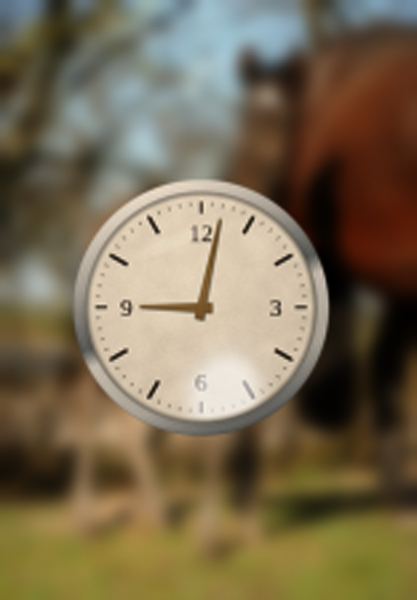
{"hour": 9, "minute": 2}
